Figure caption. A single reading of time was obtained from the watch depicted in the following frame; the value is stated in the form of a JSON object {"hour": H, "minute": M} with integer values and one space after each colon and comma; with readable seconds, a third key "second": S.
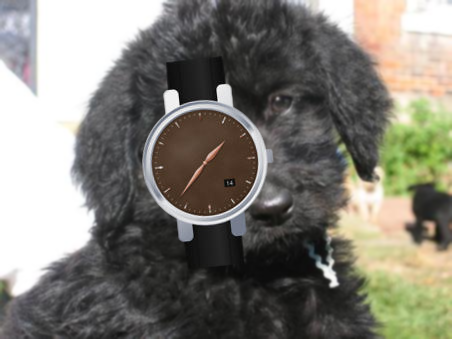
{"hour": 1, "minute": 37}
